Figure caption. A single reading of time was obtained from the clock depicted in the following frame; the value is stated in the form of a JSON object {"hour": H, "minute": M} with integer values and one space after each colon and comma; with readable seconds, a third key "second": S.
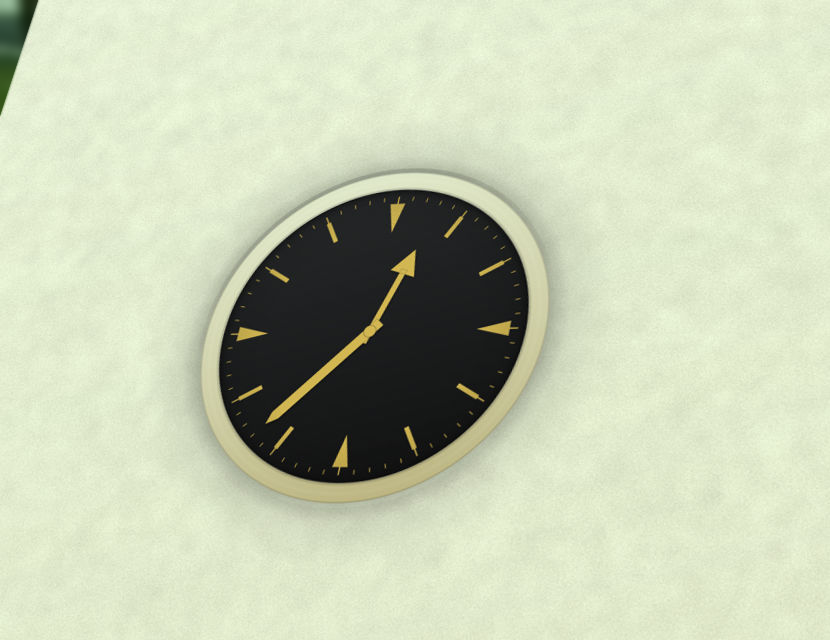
{"hour": 12, "minute": 37}
